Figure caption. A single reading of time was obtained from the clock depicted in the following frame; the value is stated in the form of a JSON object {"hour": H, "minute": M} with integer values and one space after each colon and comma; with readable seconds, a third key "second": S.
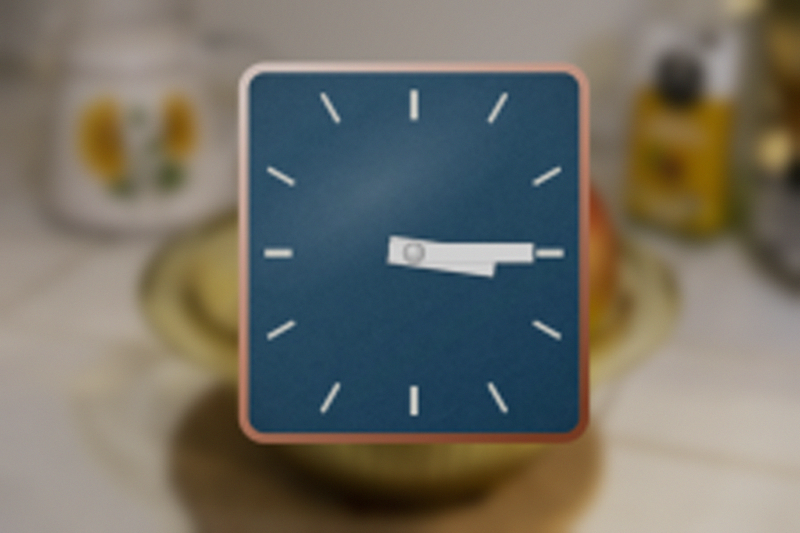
{"hour": 3, "minute": 15}
